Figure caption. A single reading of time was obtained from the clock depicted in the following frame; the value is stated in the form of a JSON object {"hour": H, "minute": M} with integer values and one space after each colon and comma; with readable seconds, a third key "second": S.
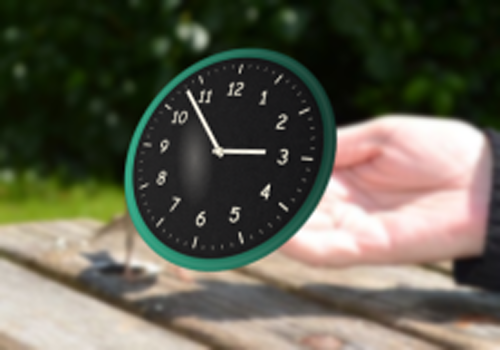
{"hour": 2, "minute": 53}
